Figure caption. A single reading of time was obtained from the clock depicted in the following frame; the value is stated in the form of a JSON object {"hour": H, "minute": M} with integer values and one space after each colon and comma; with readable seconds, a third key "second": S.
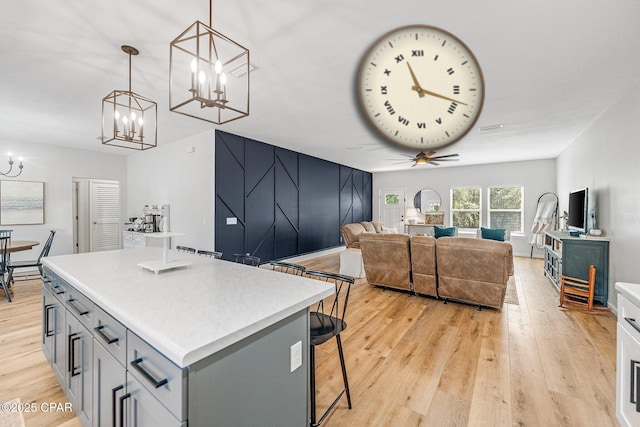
{"hour": 11, "minute": 18}
